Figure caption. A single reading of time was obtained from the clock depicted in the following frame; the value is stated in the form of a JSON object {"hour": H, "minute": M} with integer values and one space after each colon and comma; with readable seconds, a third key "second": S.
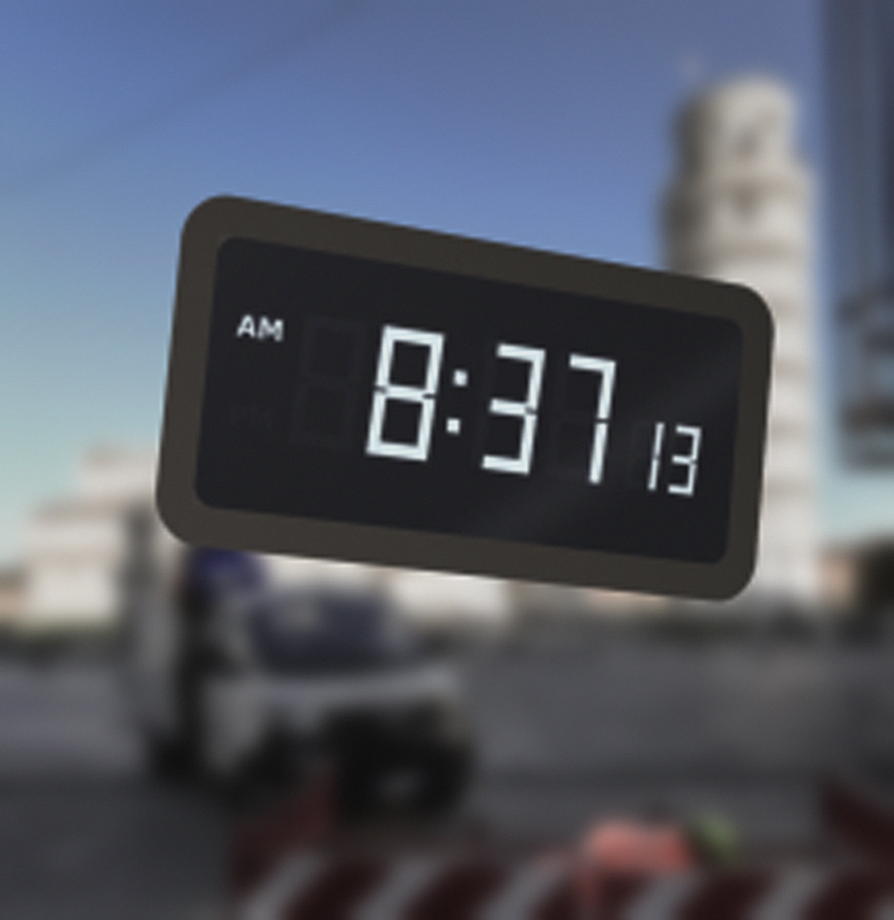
{"hour": 8, "minute": 37, "second": 13}
